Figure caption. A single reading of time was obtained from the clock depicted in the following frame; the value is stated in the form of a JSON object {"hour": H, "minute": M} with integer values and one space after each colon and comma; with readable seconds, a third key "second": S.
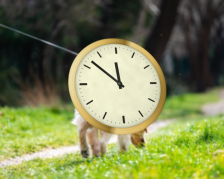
{"hour": 11, "minute": 52}
